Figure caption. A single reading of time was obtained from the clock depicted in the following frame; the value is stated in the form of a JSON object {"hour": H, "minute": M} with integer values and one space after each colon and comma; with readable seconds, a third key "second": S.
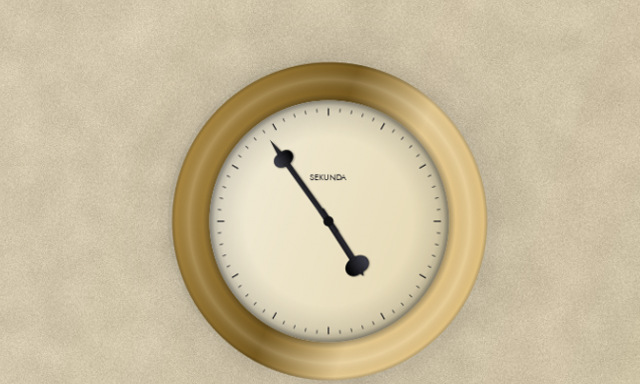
{"hour": 4, "minute": 54}
